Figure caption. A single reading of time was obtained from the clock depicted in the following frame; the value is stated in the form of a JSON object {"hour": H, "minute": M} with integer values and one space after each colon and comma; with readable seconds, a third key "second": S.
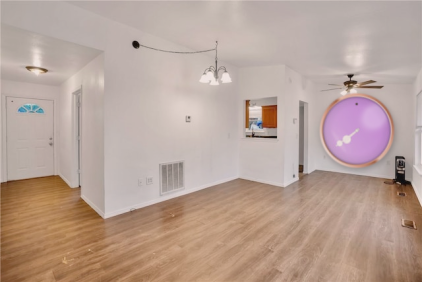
{"hour": 7, "minute": 39}
